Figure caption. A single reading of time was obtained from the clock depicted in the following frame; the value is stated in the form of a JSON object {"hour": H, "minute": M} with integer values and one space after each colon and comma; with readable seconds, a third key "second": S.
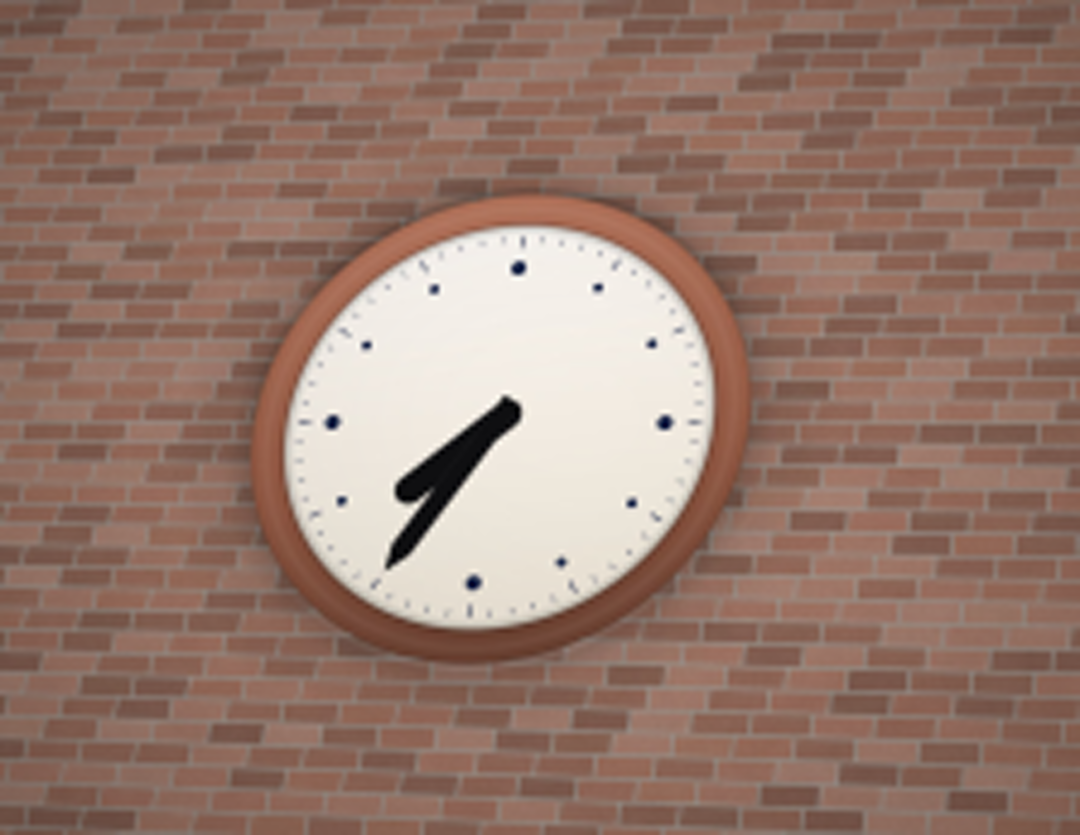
{"hour": 7, "minute": 35}
